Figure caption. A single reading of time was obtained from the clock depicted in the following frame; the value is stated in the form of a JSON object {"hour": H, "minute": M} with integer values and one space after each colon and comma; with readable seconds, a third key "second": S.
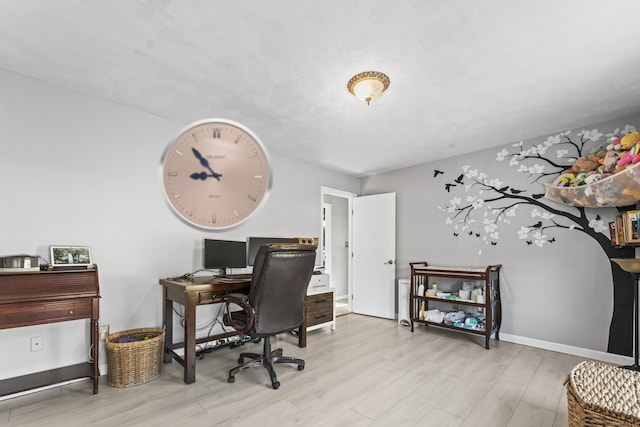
{"hour": 8, "minute": 53}
